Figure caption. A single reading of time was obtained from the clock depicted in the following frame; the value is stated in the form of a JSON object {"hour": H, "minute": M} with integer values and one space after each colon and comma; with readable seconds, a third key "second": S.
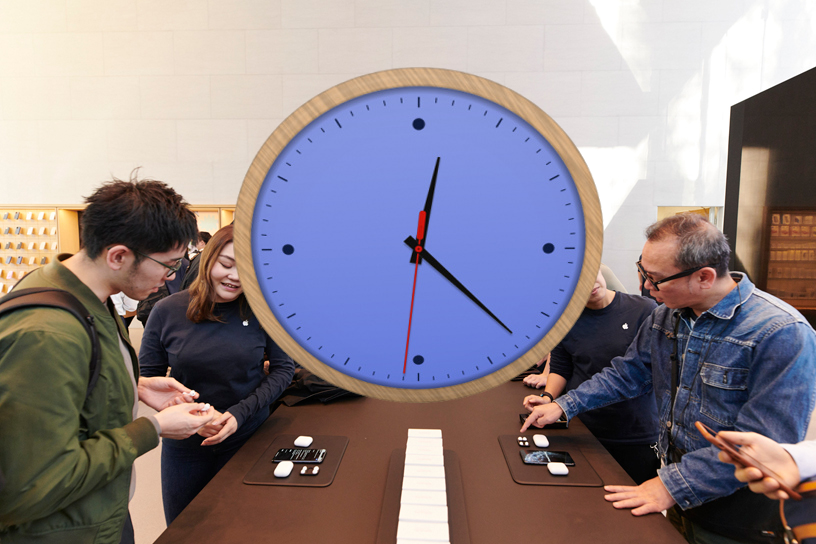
{"hour": 12, "minute": 22, "second": 31}
